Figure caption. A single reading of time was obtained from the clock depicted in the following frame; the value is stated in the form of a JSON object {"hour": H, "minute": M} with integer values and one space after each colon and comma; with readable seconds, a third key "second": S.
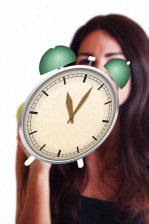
{"hour": 11, "minute": 3}
